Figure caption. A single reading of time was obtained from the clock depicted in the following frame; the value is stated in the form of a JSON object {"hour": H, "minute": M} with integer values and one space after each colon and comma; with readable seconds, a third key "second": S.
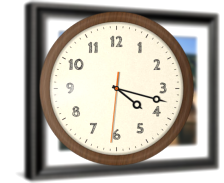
{"hour": 4, "minute": 17, "second": 31}
